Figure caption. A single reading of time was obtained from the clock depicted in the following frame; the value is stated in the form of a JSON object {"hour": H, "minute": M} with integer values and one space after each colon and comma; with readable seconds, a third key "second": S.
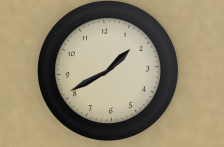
{"hour": 1, "minute": 41}
